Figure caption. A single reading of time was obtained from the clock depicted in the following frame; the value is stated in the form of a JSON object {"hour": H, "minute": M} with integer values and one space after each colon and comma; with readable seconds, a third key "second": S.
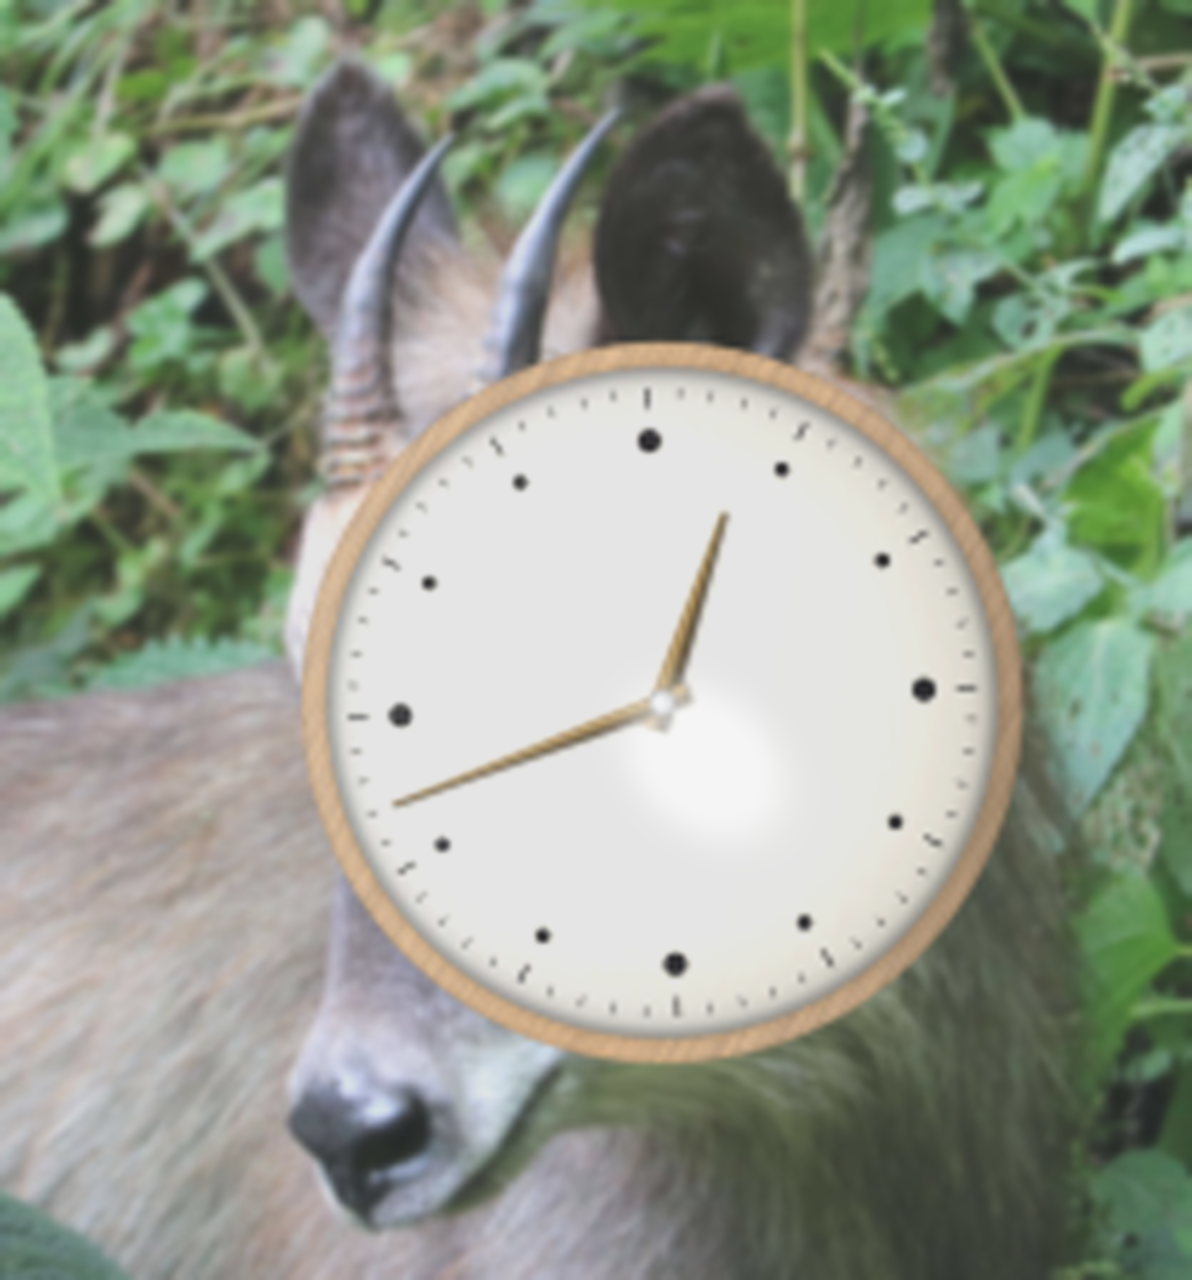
{"hour": 12, "minute": 42}
